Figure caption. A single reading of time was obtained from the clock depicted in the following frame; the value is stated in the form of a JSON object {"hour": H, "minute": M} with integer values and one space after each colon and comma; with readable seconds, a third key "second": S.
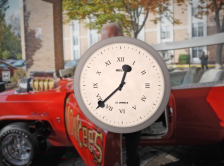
{"hour": 12, "minute": 38}
